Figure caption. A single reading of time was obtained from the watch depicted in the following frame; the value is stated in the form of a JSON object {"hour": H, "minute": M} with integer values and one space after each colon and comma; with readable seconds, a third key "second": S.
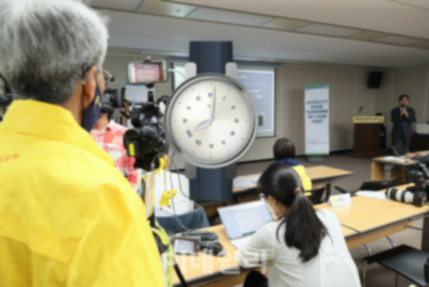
{"hour": 8, "minute": 1}
